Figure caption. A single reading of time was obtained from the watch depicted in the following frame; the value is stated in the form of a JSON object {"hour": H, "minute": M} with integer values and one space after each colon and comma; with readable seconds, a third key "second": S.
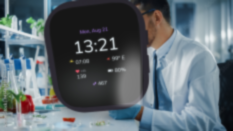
{"hour": 13, "minute": 21}
